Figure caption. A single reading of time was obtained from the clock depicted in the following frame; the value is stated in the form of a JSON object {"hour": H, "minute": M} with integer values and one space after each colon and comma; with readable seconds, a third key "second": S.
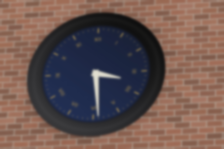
{"hour": 3, "minute": 29}
